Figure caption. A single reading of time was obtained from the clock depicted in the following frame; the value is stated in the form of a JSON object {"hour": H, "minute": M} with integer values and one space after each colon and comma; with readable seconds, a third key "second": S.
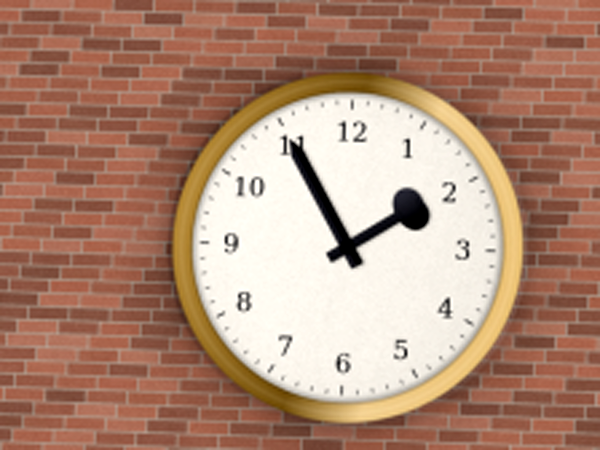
{"hour": 1, "minute": 55}
